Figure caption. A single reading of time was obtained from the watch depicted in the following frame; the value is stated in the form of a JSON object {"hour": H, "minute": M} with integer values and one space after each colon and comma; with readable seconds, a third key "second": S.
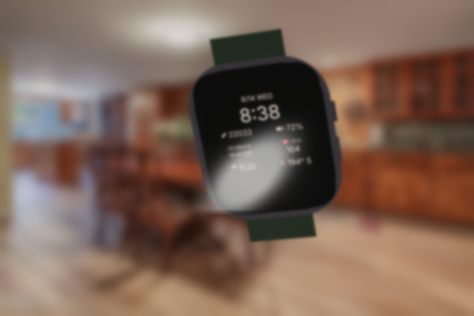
{"hour": 8, "minute": 38}
